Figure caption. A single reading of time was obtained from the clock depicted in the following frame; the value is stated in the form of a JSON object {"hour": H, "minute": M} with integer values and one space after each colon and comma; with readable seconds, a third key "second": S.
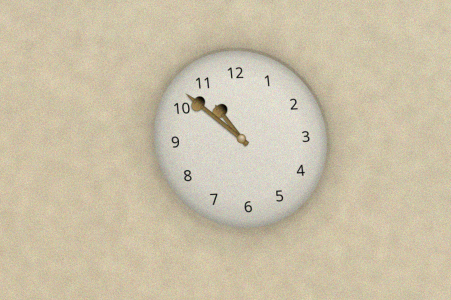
{"hour": 10, "minute": 52}
